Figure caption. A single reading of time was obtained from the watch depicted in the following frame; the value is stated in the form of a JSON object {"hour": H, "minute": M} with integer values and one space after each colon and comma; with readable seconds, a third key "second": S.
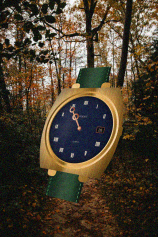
{"hour": 10, "minute": 54}
